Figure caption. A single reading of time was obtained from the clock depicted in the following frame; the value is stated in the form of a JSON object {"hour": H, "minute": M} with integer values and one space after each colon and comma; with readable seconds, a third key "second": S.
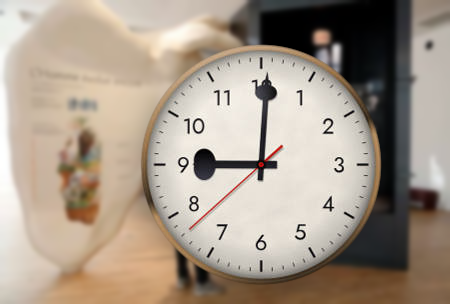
{"hour": 9, "minute": 0, "second": 38}
